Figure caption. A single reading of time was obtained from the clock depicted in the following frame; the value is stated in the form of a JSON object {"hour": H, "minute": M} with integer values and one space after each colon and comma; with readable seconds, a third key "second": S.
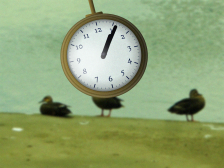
{"hour": 1, "minute": 6}
